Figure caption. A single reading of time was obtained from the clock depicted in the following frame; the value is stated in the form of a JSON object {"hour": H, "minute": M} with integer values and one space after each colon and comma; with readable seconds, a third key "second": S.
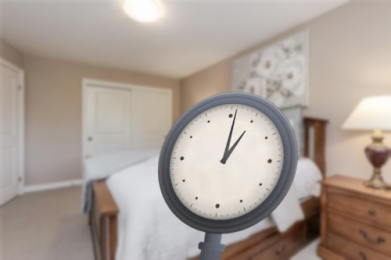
{"hour": 1, "minute": 1}
